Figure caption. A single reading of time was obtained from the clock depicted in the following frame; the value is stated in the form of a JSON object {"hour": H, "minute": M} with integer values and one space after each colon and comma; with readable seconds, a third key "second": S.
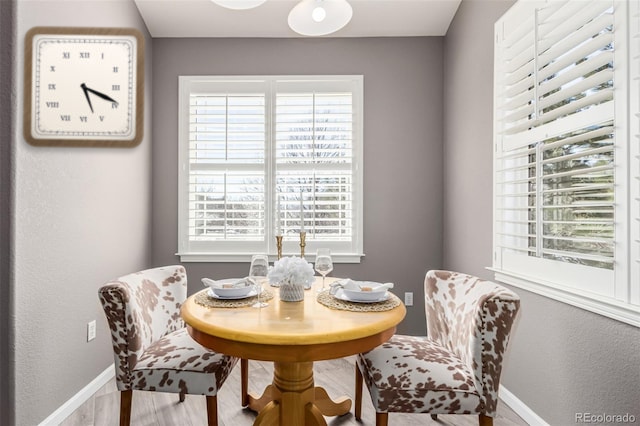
{"hour": 5, "minute": 19}
